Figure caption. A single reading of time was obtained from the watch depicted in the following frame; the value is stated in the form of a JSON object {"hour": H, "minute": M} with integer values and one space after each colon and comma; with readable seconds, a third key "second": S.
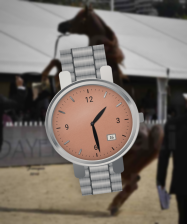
{"hour": 1, "minute": 29}
